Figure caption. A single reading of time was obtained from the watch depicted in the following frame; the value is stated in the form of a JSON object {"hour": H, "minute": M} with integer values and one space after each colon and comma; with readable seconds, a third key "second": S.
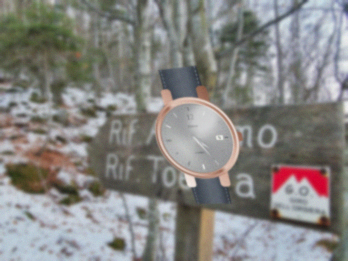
{"hour": 4, "minute": 25}
